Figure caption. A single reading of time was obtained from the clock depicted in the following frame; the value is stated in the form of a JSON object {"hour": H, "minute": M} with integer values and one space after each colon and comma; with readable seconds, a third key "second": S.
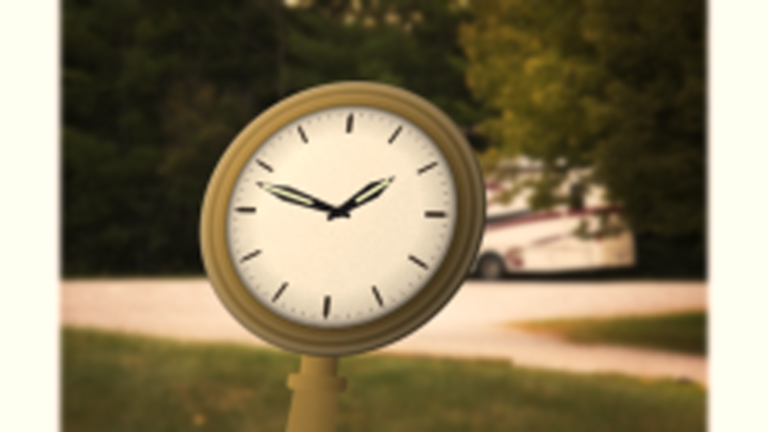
{"hour": 1, "minute": 48}
